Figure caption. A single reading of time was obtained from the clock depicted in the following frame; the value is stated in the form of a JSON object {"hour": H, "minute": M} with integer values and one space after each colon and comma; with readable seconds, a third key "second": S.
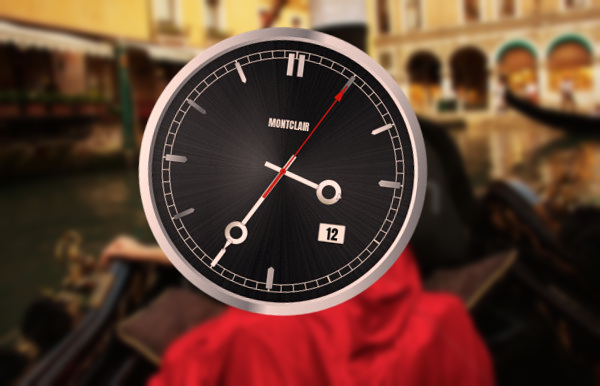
{"hour": 3, "minute": 35, "second": 5}
